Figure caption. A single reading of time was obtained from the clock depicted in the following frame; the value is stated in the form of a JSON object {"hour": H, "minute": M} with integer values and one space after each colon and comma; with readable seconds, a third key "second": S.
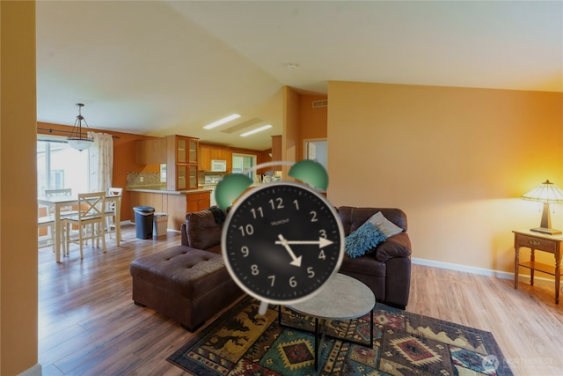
{"hour": 5, "minute": 17}
